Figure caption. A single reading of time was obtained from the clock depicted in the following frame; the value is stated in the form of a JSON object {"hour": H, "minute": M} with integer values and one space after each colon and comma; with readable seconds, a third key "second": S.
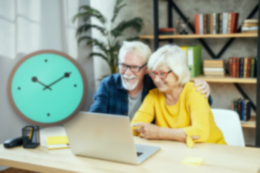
{"hour": 10, "minute": 10}
